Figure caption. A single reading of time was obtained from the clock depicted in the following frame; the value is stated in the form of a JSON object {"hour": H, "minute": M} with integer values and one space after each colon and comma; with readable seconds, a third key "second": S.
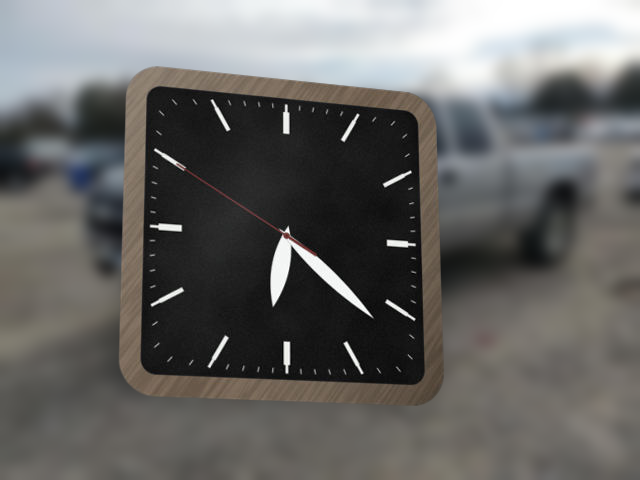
{"hour": 6, "minute": 21, "second": 50}
